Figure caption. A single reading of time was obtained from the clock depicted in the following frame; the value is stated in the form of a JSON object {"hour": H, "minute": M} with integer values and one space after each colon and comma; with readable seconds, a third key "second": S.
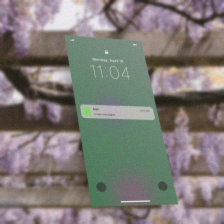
{"hour": 11, "minute": 4}
